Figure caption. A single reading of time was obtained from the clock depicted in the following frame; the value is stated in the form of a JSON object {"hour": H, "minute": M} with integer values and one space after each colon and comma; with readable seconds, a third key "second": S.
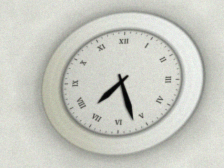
{"hour": 7, "minute": 27}
